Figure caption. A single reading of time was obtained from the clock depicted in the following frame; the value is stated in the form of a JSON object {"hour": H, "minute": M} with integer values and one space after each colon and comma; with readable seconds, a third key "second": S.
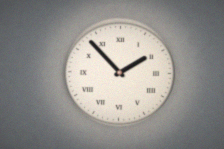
{"hour": 1, "minute": 53}
